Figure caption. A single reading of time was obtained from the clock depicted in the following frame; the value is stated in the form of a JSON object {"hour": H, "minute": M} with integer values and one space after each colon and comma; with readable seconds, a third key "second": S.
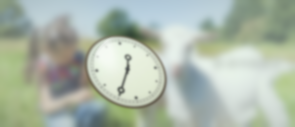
{"hour": 12, "minute": 35}
